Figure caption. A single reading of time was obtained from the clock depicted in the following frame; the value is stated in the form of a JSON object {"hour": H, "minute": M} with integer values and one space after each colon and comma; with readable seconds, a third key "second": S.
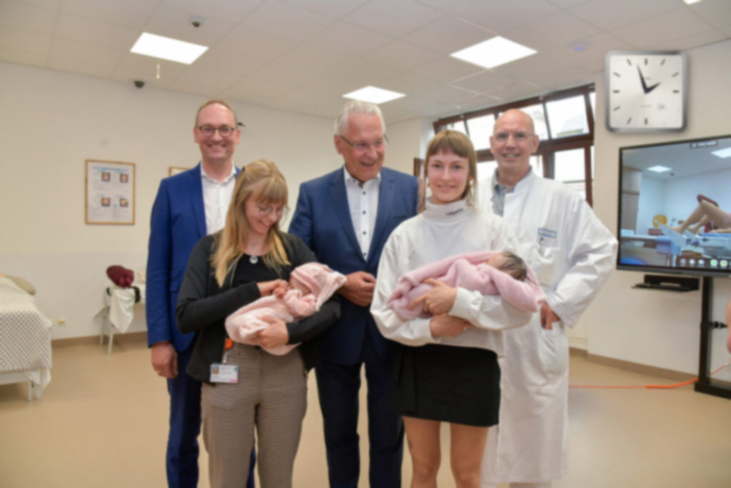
{"hour": 1, "minute": 57}
